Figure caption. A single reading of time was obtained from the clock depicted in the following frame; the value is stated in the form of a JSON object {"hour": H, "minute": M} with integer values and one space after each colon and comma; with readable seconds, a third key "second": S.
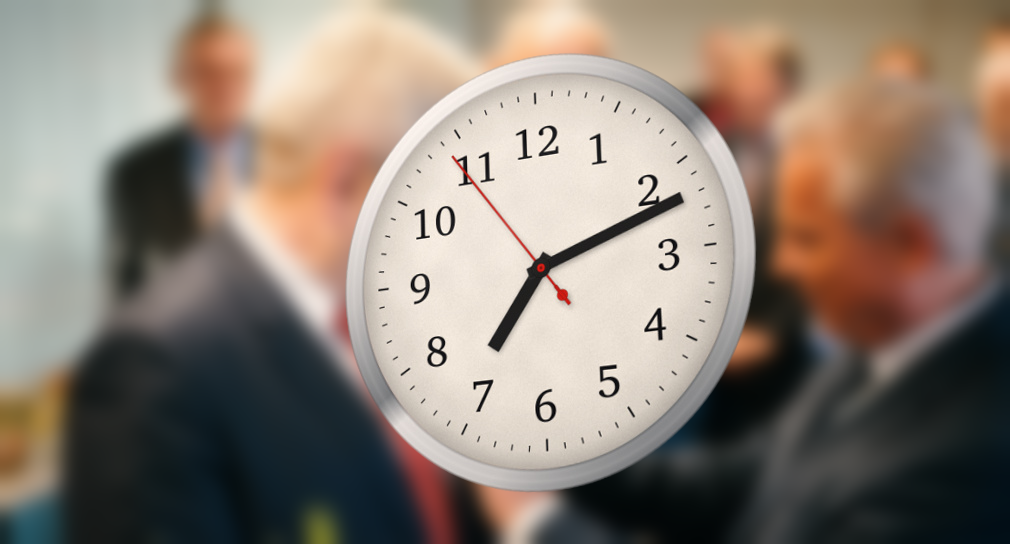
{"hour": 7, "minute": 11, "second": 54}
